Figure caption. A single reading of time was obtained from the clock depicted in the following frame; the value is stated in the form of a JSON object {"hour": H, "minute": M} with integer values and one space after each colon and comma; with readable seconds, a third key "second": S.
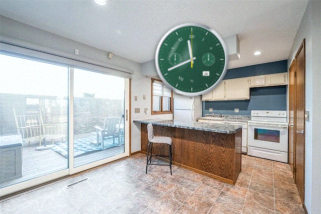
{"hour": 11, "minute": 41}
